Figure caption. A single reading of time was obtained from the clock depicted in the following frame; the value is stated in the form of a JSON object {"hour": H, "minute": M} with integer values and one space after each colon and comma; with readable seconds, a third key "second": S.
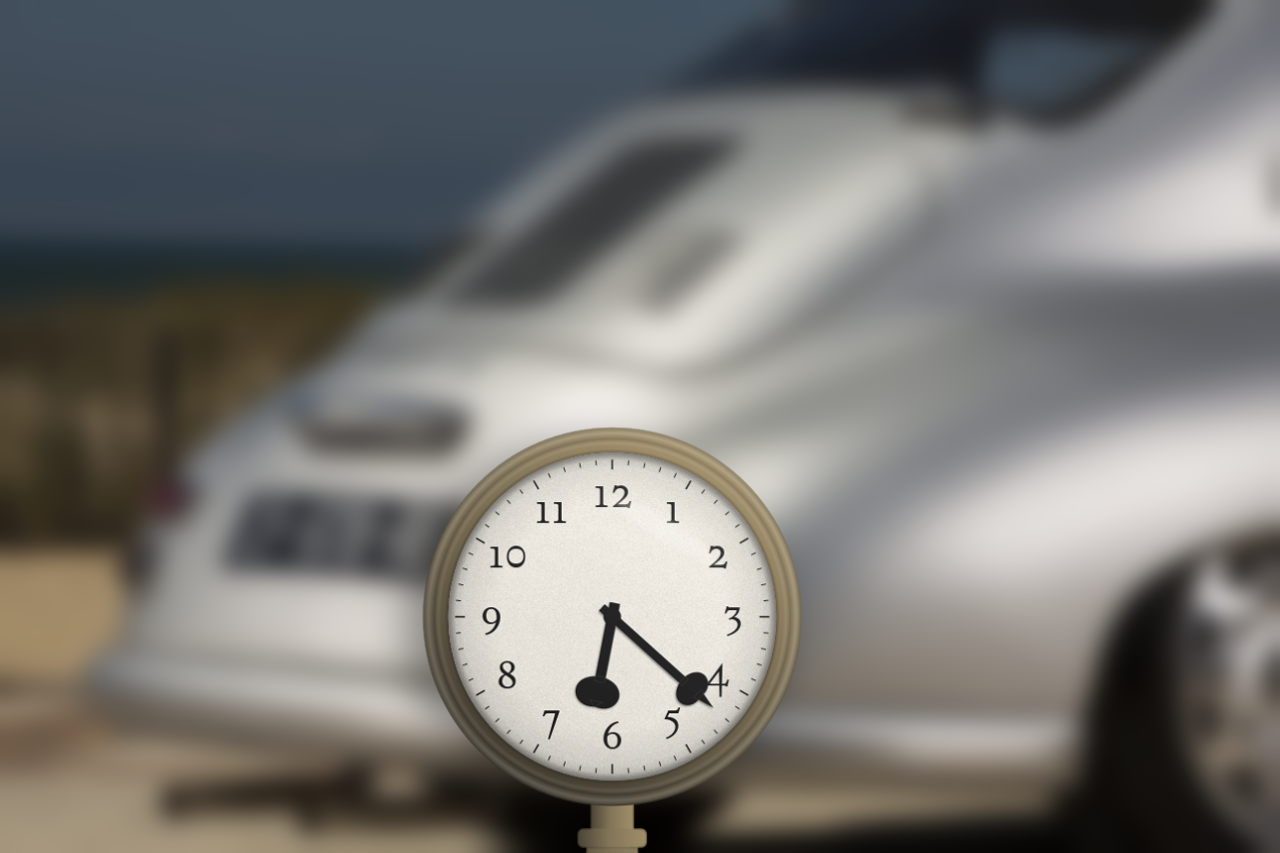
{"hour": 6, "minute": 22}
